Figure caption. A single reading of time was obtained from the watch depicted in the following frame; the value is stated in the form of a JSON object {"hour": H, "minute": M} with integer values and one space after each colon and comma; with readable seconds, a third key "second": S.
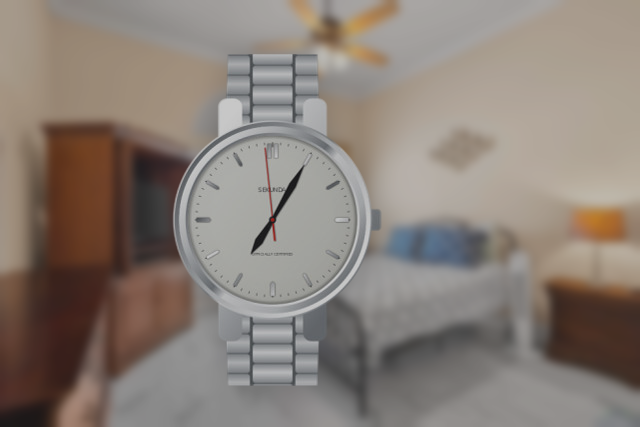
{"hour": 7, "minute": 4, "second": 59}
